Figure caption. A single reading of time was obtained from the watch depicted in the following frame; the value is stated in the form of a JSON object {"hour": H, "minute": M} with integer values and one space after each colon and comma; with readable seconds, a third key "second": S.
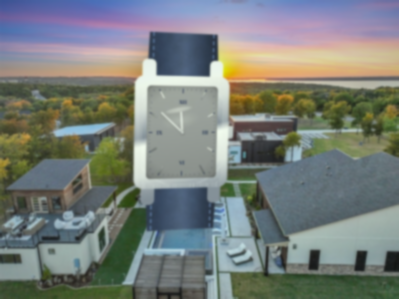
{"hour": 11, "minute": 52}
